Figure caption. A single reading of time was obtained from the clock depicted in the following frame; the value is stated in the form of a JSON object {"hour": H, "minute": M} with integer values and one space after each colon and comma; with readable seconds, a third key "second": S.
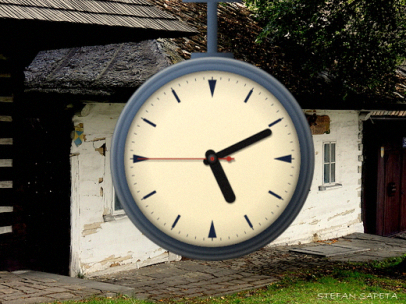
{"hour": 5, "minute": 10, "second": 45}
